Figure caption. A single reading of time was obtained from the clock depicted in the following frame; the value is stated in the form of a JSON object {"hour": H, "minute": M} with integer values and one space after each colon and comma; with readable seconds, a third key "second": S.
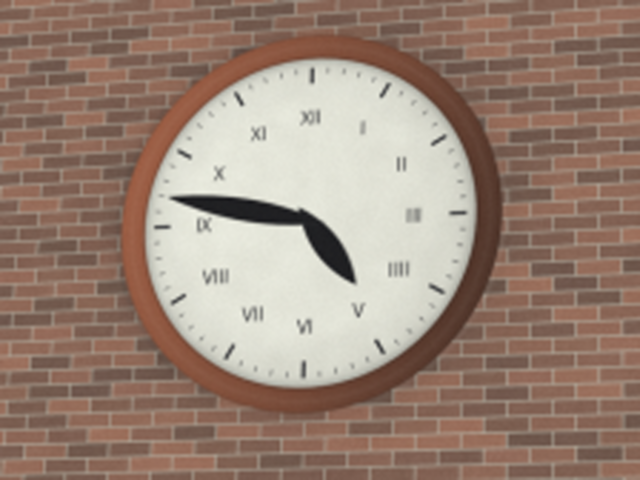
{"hour": 4, "minute": 47}
